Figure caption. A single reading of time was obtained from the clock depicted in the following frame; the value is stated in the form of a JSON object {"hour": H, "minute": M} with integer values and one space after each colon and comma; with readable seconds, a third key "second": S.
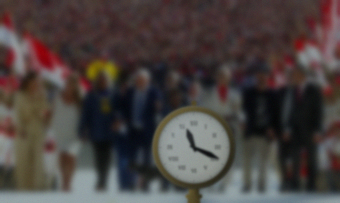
{"hour": 11, "minute": 19}
